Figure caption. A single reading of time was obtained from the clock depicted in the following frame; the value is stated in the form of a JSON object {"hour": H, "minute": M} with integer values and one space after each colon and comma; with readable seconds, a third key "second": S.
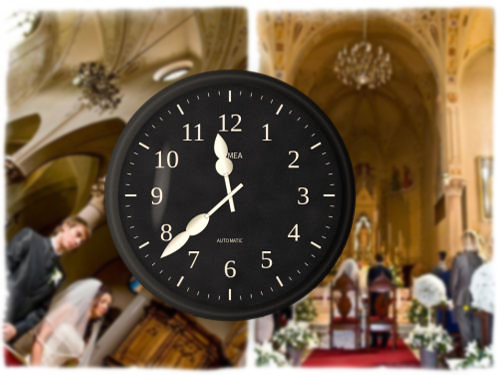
{"hour": 11, "minute": 38}
